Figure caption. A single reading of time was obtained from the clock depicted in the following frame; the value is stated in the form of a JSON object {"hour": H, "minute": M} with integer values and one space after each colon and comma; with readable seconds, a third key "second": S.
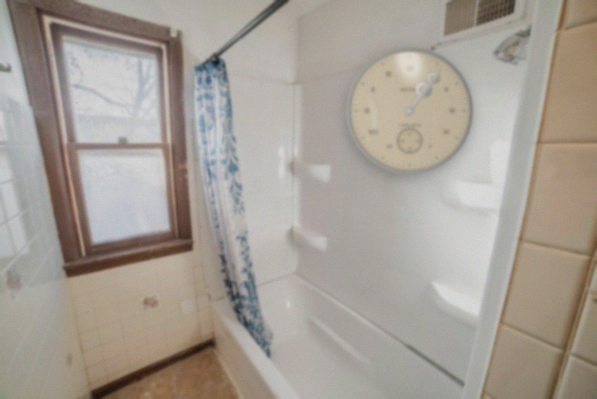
{"hour": 1, "minute": 6}
